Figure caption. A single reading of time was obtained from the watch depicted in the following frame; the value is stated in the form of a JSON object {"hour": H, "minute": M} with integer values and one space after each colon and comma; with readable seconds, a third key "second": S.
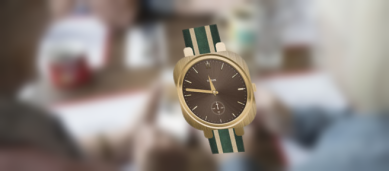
{"hour": 11, "minute": 47}
